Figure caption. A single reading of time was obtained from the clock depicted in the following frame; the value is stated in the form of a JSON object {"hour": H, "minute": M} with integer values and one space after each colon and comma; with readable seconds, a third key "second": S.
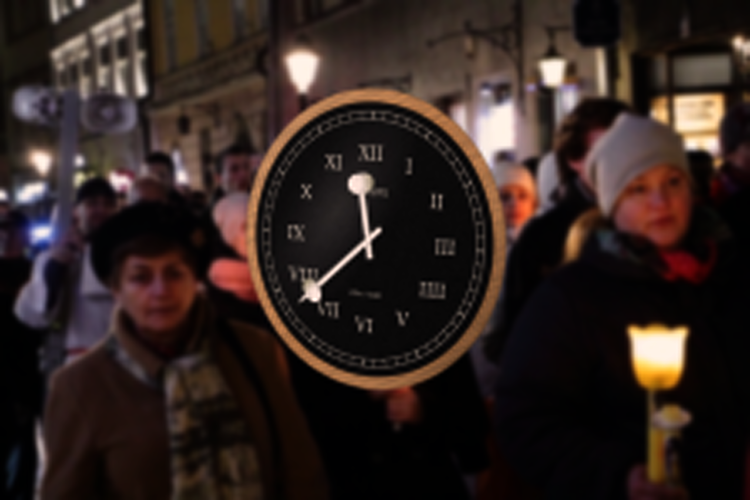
{"hour": 11, "minute": 38}
